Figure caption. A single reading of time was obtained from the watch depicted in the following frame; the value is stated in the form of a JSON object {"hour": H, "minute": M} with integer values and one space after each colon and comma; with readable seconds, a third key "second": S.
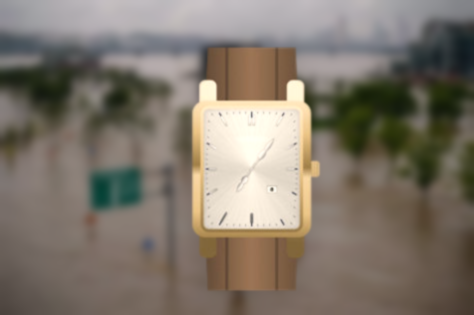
{"hour": 7, "minute": 6}
